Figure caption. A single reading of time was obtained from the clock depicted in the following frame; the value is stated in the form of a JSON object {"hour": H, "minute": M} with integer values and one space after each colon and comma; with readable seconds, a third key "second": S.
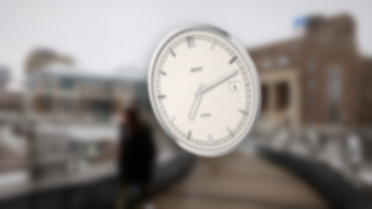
{"hour": 7, "minute": 12}
